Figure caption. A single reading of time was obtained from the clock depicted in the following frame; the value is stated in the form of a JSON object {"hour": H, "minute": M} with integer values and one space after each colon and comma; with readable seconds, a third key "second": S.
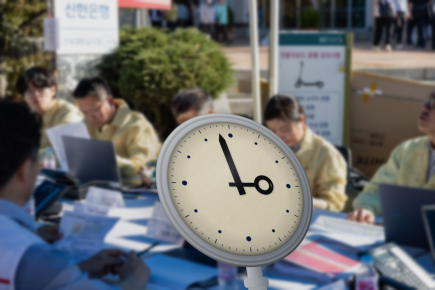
{"hour": 2, "minute": 58}
